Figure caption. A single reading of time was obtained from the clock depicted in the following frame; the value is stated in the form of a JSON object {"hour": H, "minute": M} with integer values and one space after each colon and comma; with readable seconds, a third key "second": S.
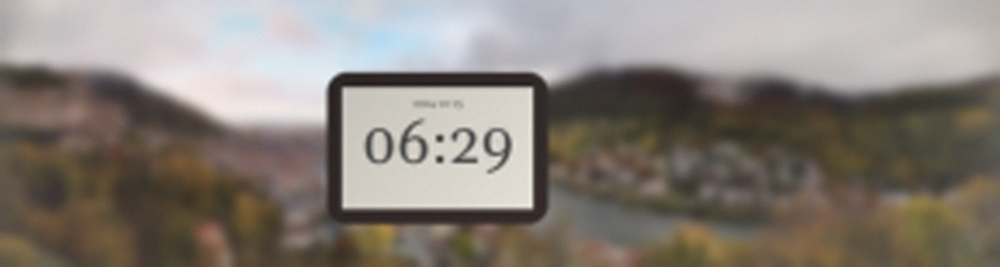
{"hour": 6, "minute": 29}
